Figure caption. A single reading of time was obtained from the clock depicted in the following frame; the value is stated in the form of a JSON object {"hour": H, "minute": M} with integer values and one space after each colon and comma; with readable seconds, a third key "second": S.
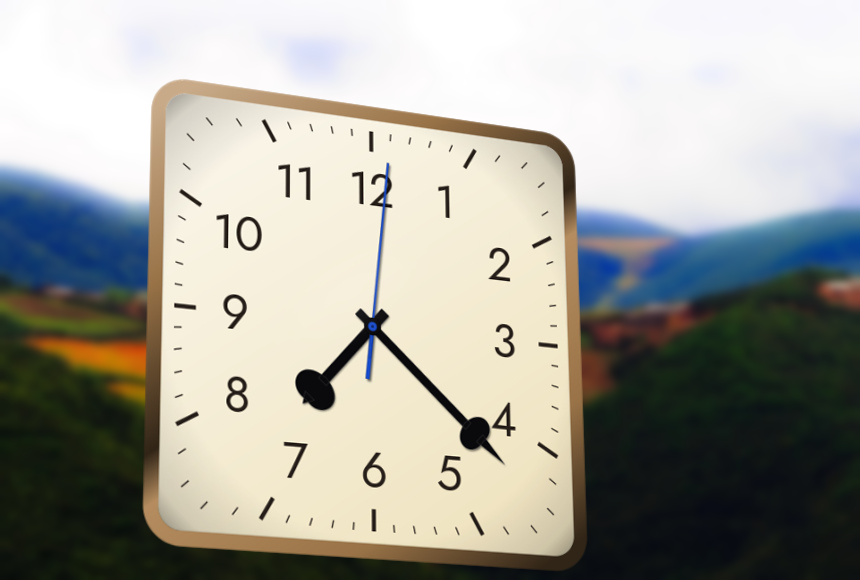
{"hour": 7, "minute": 22, "second": 1}
